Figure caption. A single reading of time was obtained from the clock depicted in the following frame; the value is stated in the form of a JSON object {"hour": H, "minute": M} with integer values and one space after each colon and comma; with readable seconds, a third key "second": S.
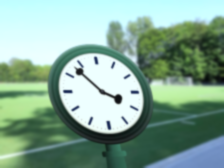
{"hour": 3, "minute": 53}
